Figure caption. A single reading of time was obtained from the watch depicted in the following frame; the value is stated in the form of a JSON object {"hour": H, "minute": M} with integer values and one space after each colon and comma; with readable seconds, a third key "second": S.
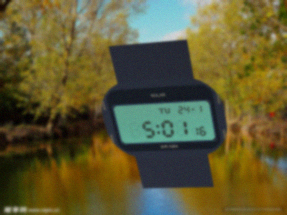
{"hour": 5, "minute": 1}
